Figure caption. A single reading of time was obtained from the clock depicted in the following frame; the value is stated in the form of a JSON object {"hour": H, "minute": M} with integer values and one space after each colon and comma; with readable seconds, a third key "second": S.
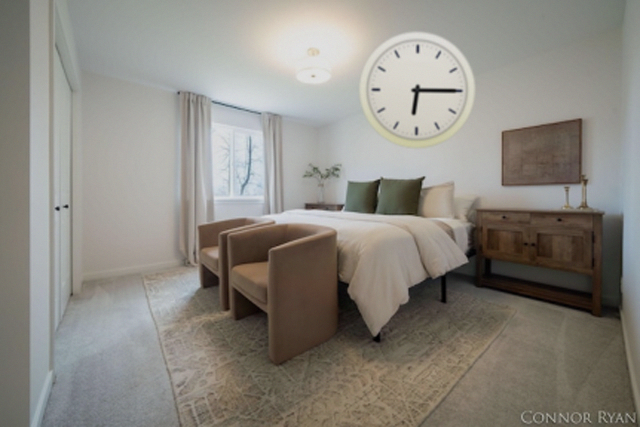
{"hour": 6, "minute": 15}
